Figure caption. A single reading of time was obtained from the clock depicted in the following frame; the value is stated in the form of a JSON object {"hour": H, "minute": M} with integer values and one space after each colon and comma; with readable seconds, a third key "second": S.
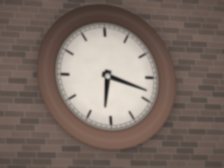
{"hour": 6, "minute": 18}
